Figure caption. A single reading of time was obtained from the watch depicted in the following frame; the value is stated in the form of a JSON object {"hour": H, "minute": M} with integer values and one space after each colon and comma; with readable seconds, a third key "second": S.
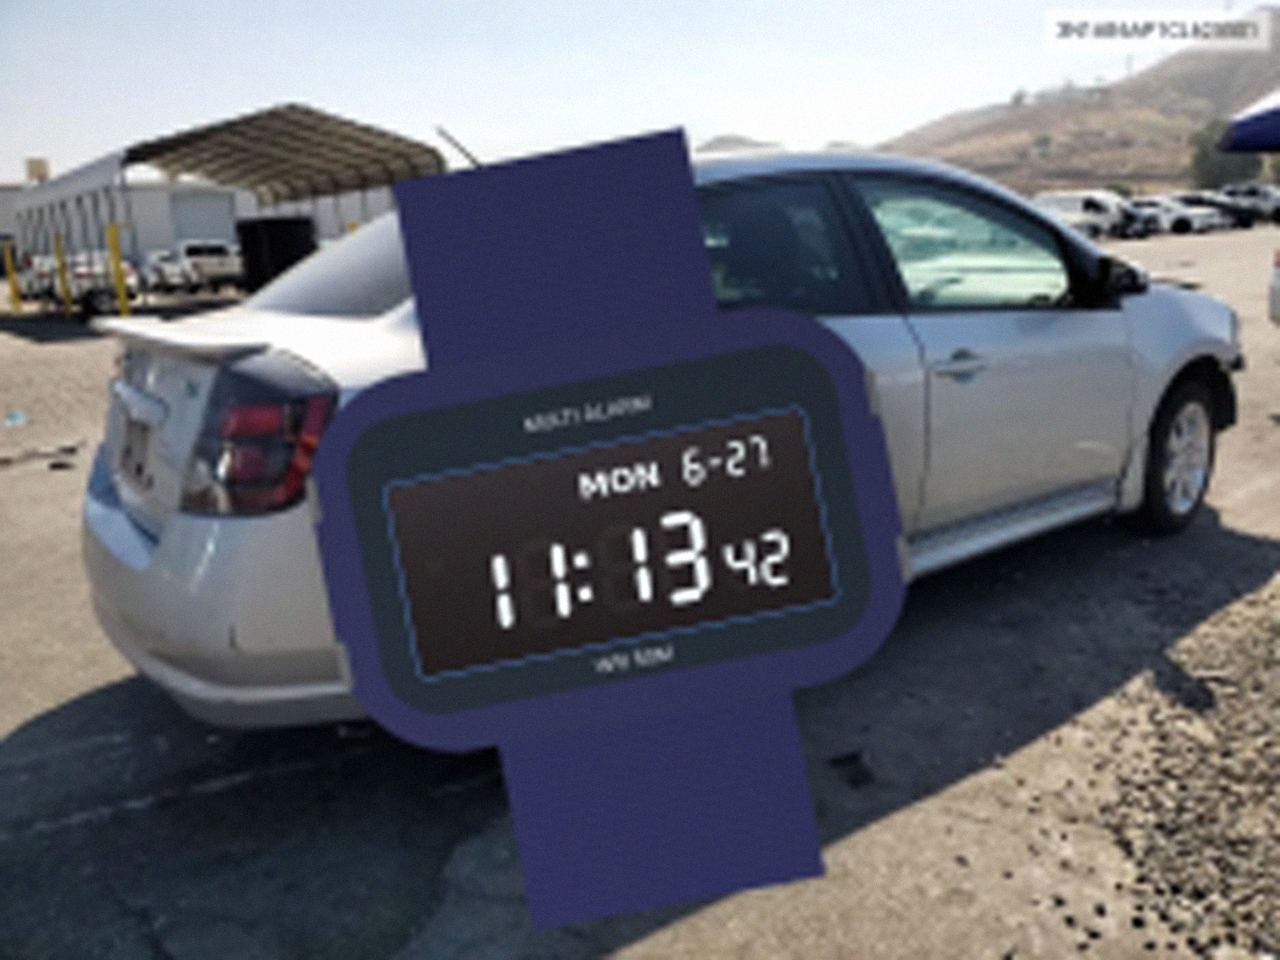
{"hour": 11, "minute": 13, "second": 42}
